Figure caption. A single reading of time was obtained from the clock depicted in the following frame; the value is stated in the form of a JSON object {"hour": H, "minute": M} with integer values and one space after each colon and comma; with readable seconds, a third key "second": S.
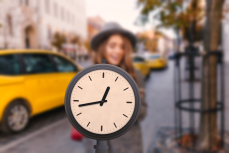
{"hour": 12, "minute": 43}
